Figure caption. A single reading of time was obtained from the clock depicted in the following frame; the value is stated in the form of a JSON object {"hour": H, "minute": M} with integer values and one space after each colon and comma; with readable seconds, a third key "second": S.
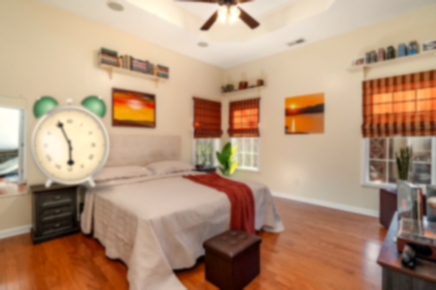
{"hour": 5, "minute": 56}
